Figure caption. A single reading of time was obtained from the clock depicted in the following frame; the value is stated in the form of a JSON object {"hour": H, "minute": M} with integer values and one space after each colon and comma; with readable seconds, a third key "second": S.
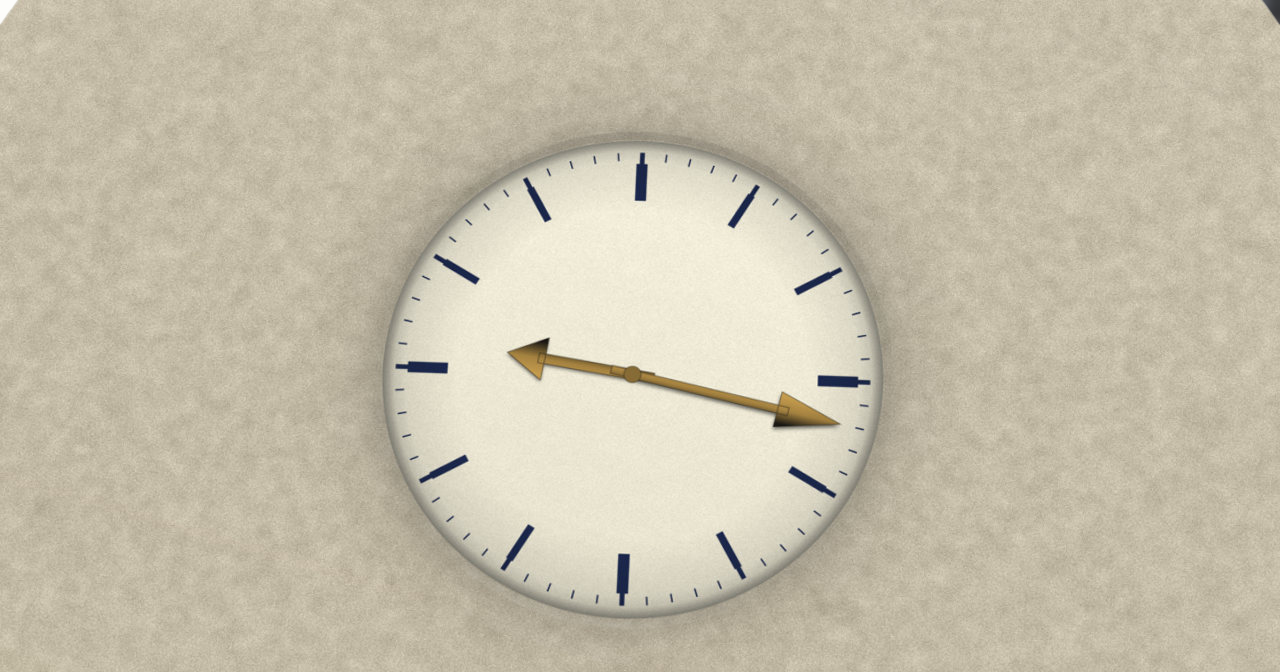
{"hour": 9, "minute": 17}
